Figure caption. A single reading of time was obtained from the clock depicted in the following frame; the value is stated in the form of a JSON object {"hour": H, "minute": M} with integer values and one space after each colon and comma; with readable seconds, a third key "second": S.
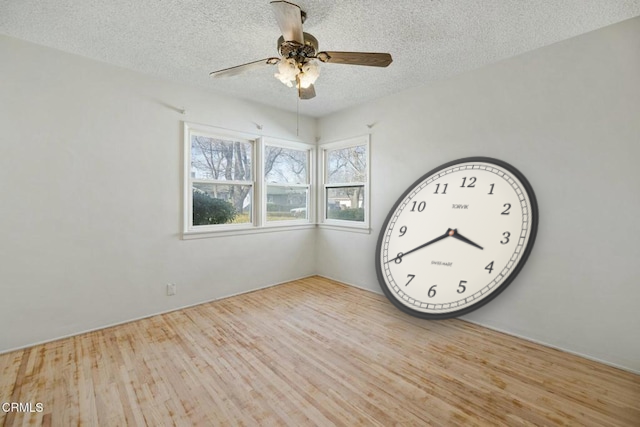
{"hour": 3, "minute": 40}
